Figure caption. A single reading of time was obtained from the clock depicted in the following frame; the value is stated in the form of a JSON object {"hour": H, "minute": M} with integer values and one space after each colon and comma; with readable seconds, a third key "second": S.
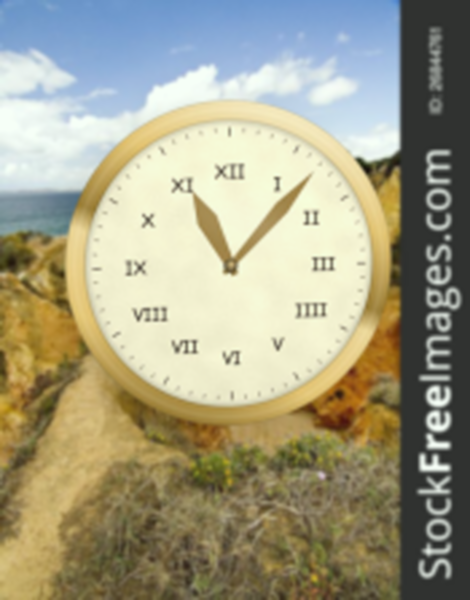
{"hour": 11, "minute": 7}
